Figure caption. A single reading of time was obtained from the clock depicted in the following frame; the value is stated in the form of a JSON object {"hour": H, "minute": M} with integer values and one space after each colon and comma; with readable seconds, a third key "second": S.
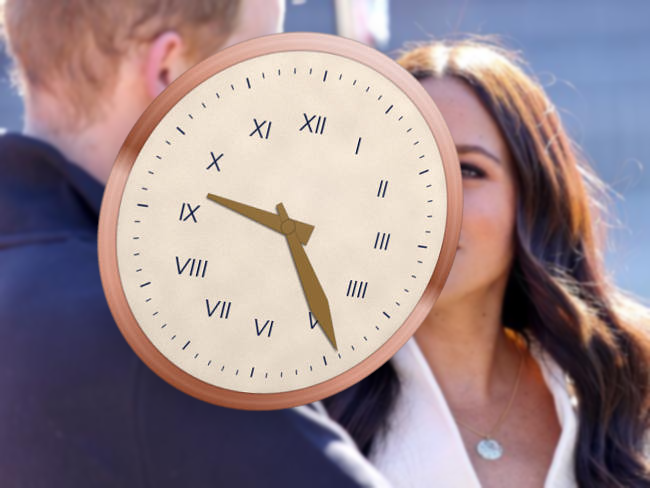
{"hour": 9, "minute": 24}
